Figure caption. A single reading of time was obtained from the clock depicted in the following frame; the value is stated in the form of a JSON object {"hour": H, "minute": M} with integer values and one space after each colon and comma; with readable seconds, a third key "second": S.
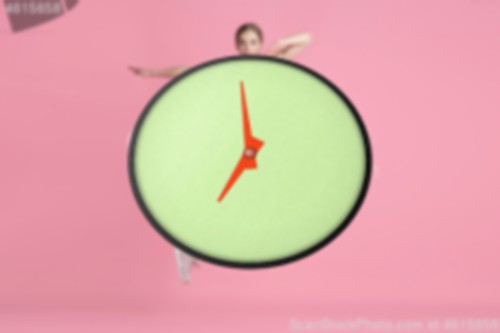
{"hour": 6, "minute": 59}
